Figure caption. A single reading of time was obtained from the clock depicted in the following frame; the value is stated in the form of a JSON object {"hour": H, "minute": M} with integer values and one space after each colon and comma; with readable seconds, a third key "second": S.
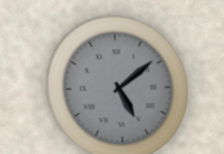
{"hour": 5, "minute": 9}
